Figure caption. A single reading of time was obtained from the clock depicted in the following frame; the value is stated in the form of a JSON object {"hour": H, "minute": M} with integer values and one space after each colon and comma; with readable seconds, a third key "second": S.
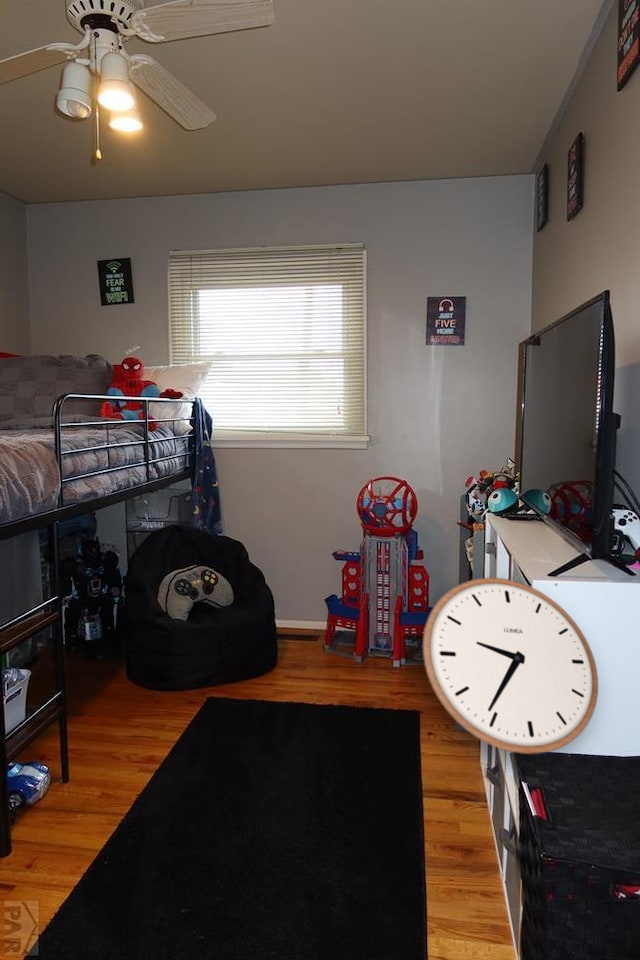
{"hour": 9, "minute": 36}
